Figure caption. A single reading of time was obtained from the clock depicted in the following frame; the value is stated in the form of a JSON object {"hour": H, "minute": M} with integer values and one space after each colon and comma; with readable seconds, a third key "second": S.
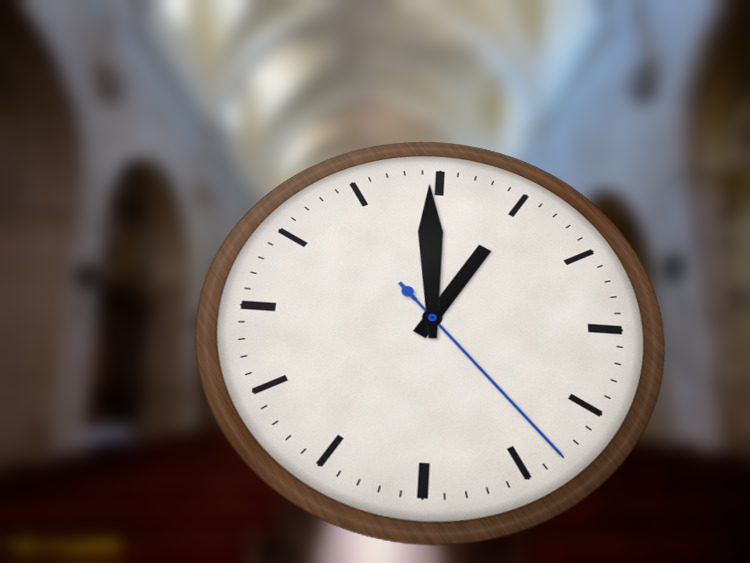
{"hour": 12, "minute": 59, "second": 23}
